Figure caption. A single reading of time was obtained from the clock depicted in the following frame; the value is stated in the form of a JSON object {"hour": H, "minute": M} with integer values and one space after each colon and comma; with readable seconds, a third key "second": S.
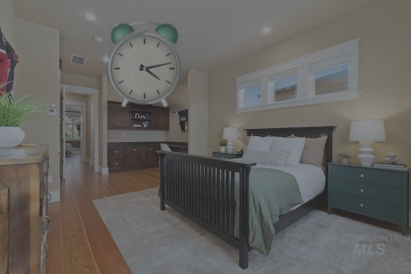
{"hour": 4, "minute": 13}
